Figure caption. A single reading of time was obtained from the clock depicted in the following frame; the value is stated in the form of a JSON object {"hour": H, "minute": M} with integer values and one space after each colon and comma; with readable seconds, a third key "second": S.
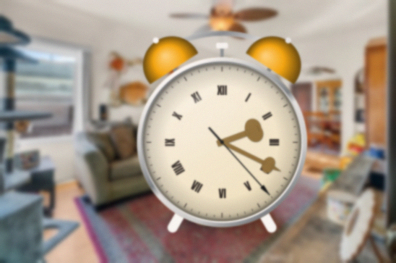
{"hour": 2, "minute": 19, "second": 23}
